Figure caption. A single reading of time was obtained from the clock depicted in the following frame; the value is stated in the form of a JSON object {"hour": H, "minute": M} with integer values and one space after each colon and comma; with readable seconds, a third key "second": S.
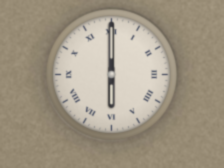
{"hour": 6, "minute": 0}
